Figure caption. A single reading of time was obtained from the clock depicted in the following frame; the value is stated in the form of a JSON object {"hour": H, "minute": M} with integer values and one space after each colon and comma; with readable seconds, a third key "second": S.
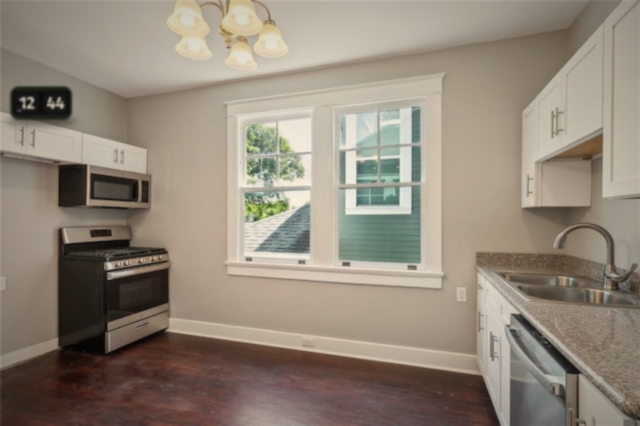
{"hour": 12, "minute": 44}
